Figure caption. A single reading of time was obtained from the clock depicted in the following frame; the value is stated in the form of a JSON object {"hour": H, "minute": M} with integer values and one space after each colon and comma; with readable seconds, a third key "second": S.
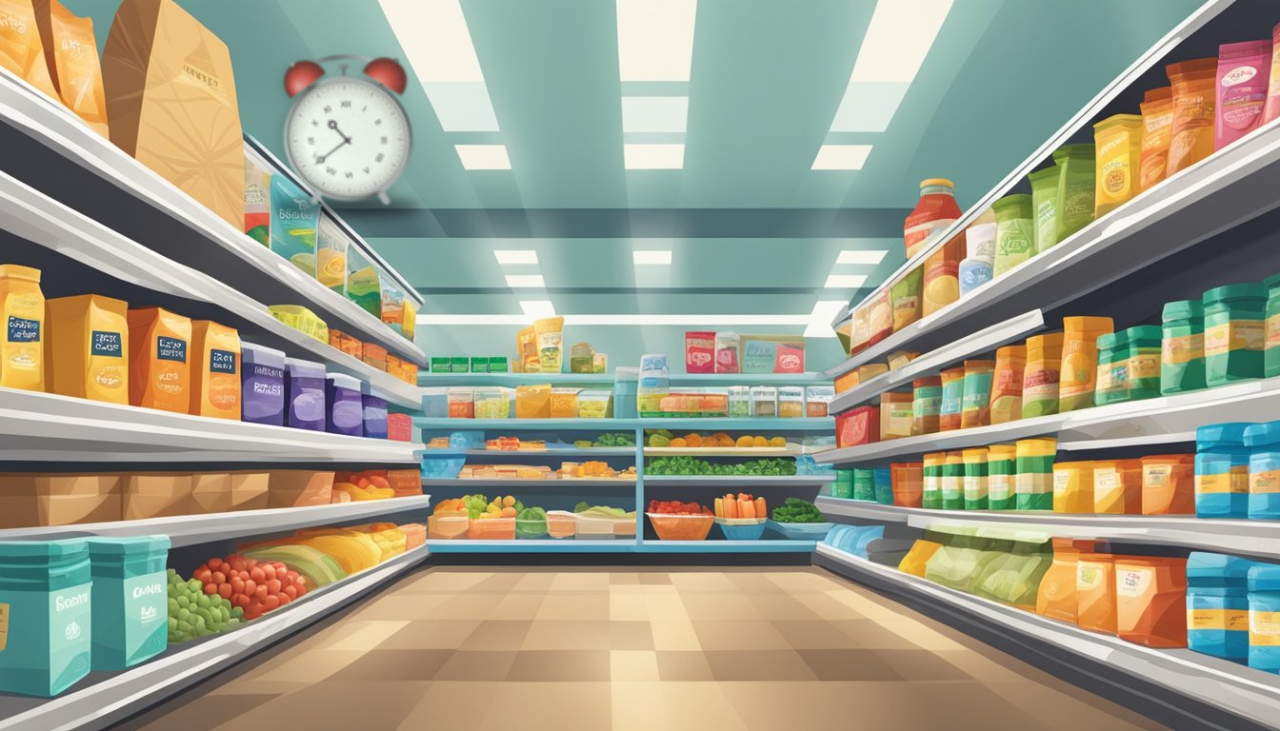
{"hour": 10, "minute": 39}
